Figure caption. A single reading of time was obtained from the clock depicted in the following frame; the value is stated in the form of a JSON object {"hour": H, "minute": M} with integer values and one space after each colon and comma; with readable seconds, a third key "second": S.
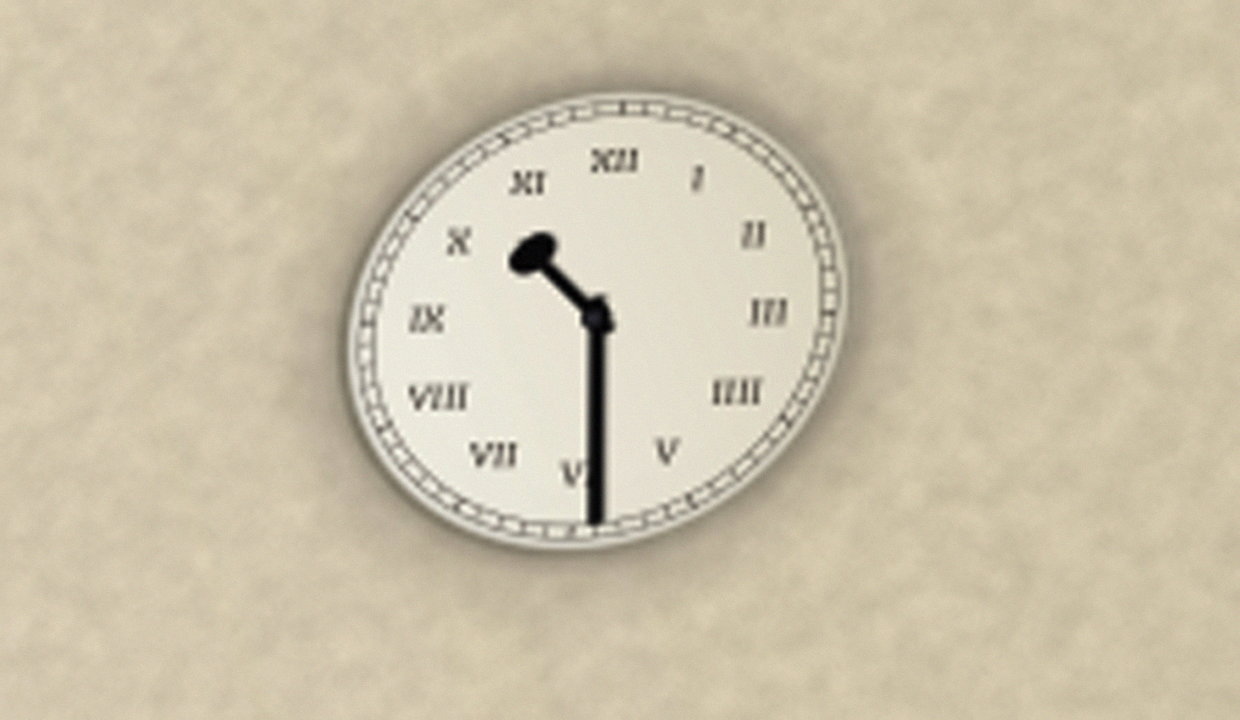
{"hour": 10, "minute": 29}
